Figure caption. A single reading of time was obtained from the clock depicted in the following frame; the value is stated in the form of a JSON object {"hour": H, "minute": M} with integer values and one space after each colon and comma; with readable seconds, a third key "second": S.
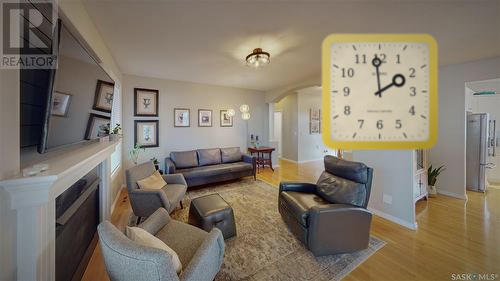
{"hour": 1, "minute": 59}
